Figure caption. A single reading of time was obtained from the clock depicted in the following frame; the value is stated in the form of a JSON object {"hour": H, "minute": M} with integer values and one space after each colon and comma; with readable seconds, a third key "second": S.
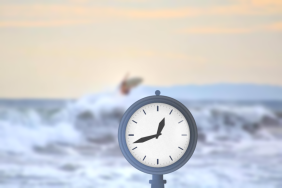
{"hour": 12, "minute": 42}
